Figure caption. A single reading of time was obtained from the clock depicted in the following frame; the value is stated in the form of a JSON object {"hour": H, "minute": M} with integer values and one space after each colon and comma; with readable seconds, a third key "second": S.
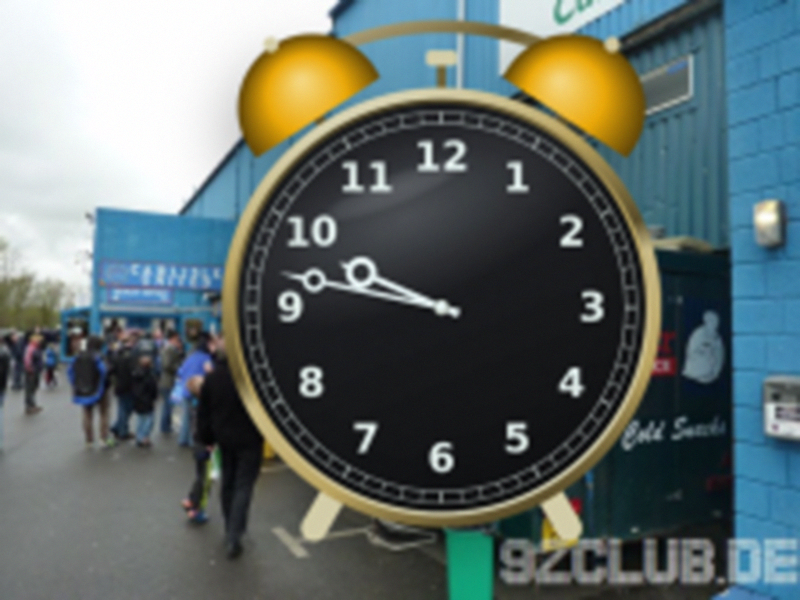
{"hour": 9, "minute": 47}
